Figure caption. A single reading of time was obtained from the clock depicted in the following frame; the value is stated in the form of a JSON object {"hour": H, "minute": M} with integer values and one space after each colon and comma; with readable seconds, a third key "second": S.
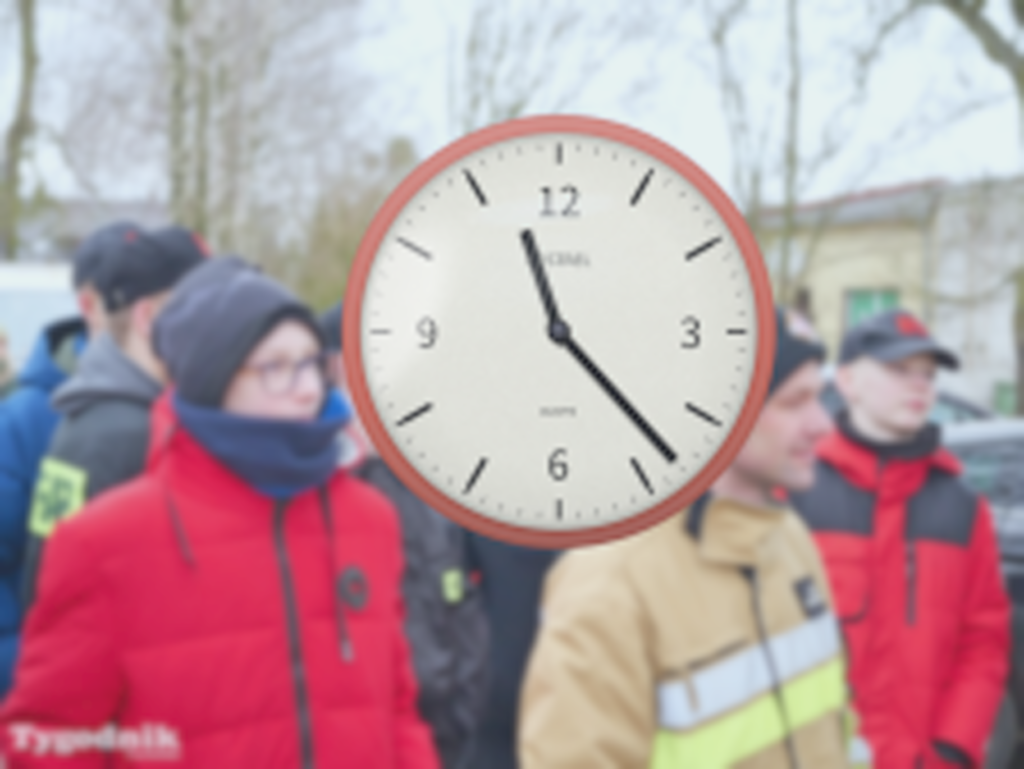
{"hour": 11, "minute": 23}
